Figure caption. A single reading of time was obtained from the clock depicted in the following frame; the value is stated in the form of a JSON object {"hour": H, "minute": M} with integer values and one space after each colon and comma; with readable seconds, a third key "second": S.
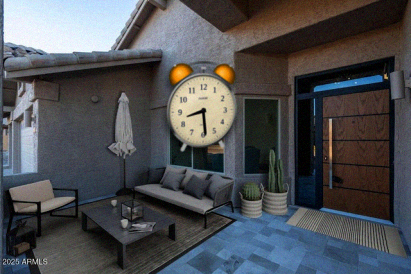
{"hour": 8, "minute": 29}
